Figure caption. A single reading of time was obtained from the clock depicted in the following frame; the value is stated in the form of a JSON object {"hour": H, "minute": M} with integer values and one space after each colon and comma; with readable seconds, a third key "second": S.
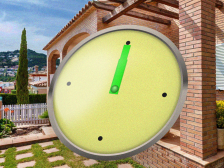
{"hour": 12, "minute": 0}
